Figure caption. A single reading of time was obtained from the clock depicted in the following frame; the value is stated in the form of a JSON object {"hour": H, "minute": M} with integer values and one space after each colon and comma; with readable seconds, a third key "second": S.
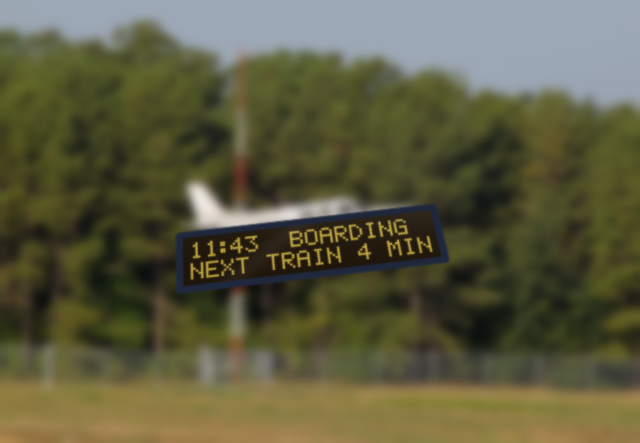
{"hour": 11, "minute": 43}
